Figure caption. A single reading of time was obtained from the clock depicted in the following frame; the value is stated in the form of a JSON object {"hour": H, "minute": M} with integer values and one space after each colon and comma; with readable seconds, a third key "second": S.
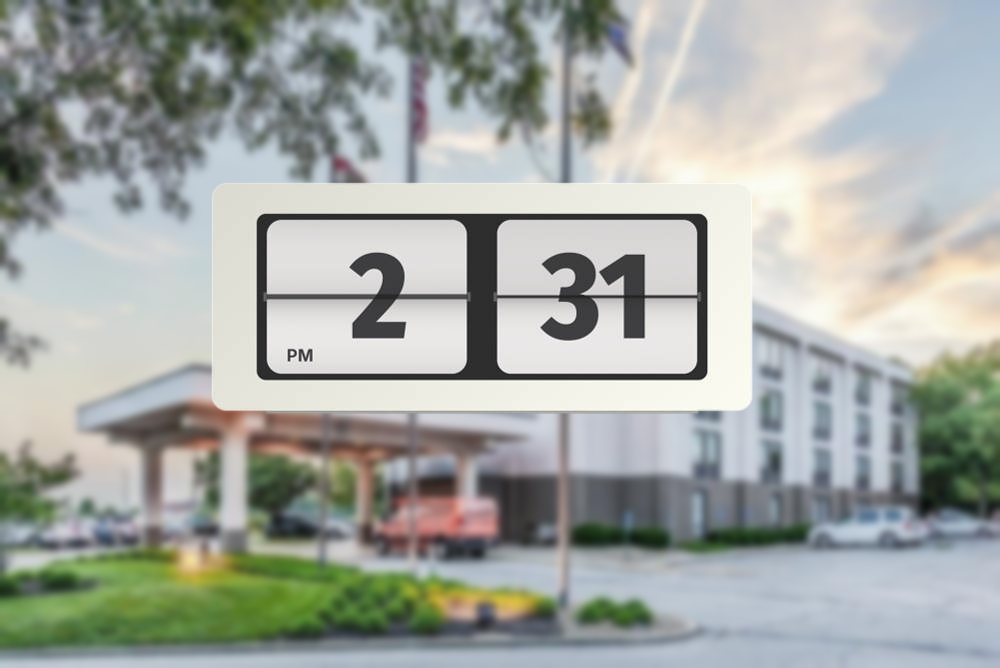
{"hour": 2, "minute": 31}
